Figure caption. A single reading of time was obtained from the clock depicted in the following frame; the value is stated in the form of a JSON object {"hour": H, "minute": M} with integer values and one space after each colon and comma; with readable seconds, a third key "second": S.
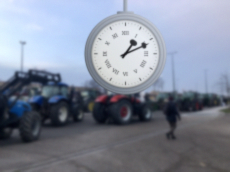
{"hour": 1, "minute": 11}
